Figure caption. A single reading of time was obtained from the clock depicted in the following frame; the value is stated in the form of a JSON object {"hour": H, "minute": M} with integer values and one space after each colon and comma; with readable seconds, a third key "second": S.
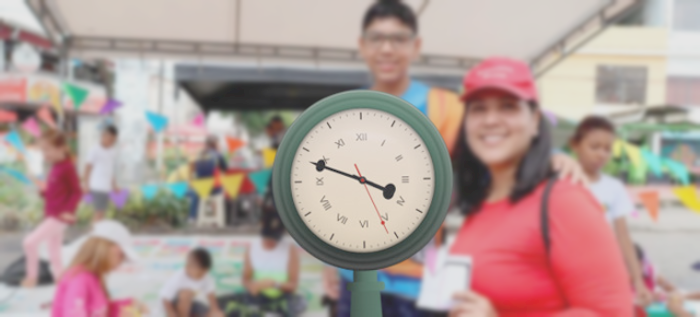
{"hour": 3, "minute": 48, "second": 26}
